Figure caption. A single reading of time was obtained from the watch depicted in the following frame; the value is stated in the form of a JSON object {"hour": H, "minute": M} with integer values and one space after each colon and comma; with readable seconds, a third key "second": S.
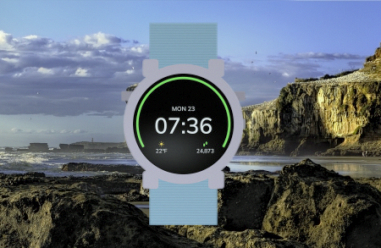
{"hour": 7, "minute": 36}
